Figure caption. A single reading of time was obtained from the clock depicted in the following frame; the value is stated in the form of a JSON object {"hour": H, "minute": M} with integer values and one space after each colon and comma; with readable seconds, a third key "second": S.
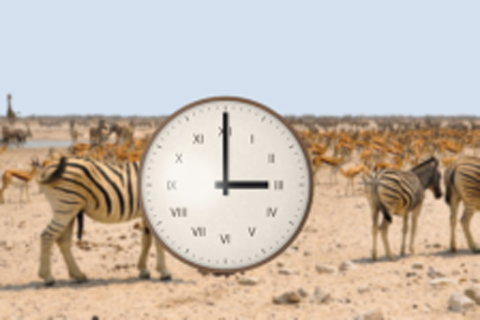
{"hour": 3, "minute": 0}
